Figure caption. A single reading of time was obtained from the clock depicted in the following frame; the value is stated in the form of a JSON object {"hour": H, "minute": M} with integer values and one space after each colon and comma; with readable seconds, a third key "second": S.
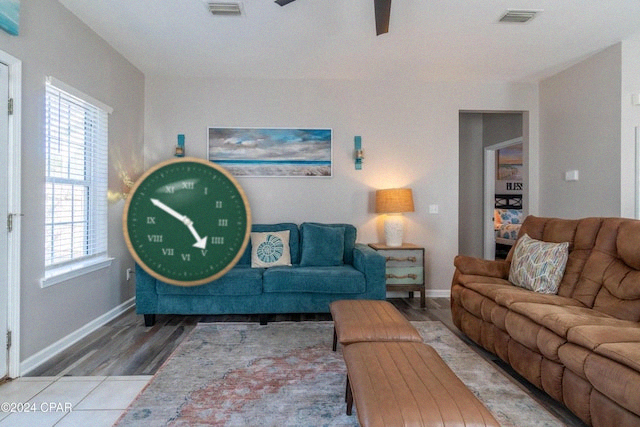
{"hour": 4, "minute": 50}
